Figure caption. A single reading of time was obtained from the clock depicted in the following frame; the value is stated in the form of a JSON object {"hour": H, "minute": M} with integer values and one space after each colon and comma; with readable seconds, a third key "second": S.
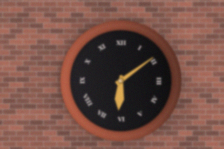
{"hour": 6, "minute": 9}
